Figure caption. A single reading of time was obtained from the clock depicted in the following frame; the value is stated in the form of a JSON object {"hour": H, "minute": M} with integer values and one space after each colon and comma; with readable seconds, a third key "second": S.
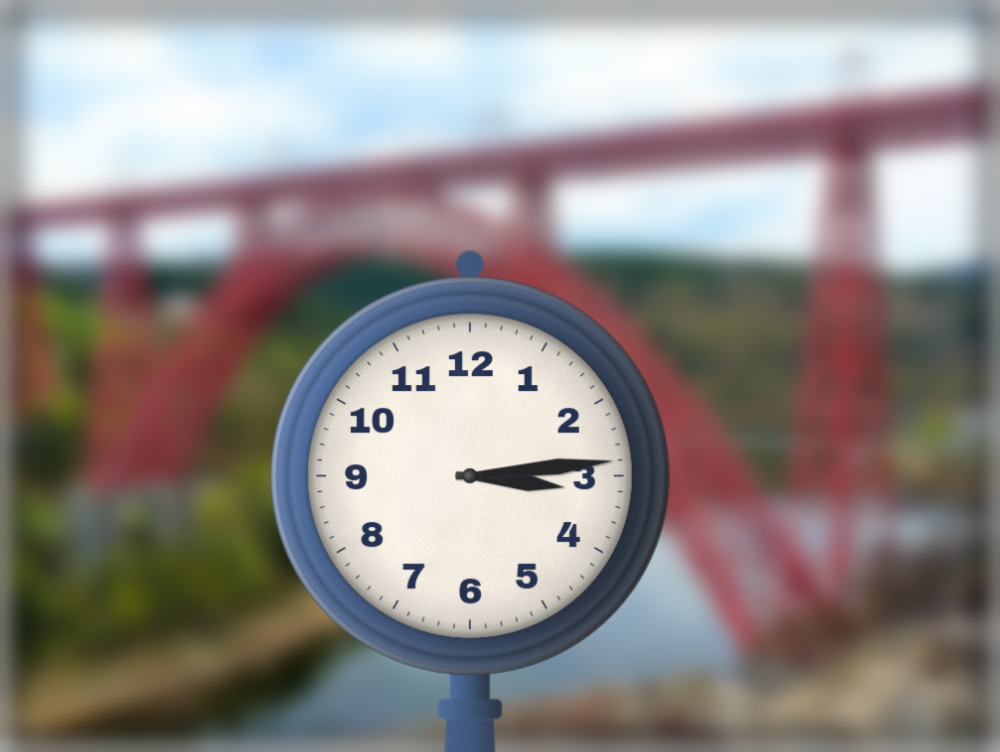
{"hour": 3, "minute": 14}
